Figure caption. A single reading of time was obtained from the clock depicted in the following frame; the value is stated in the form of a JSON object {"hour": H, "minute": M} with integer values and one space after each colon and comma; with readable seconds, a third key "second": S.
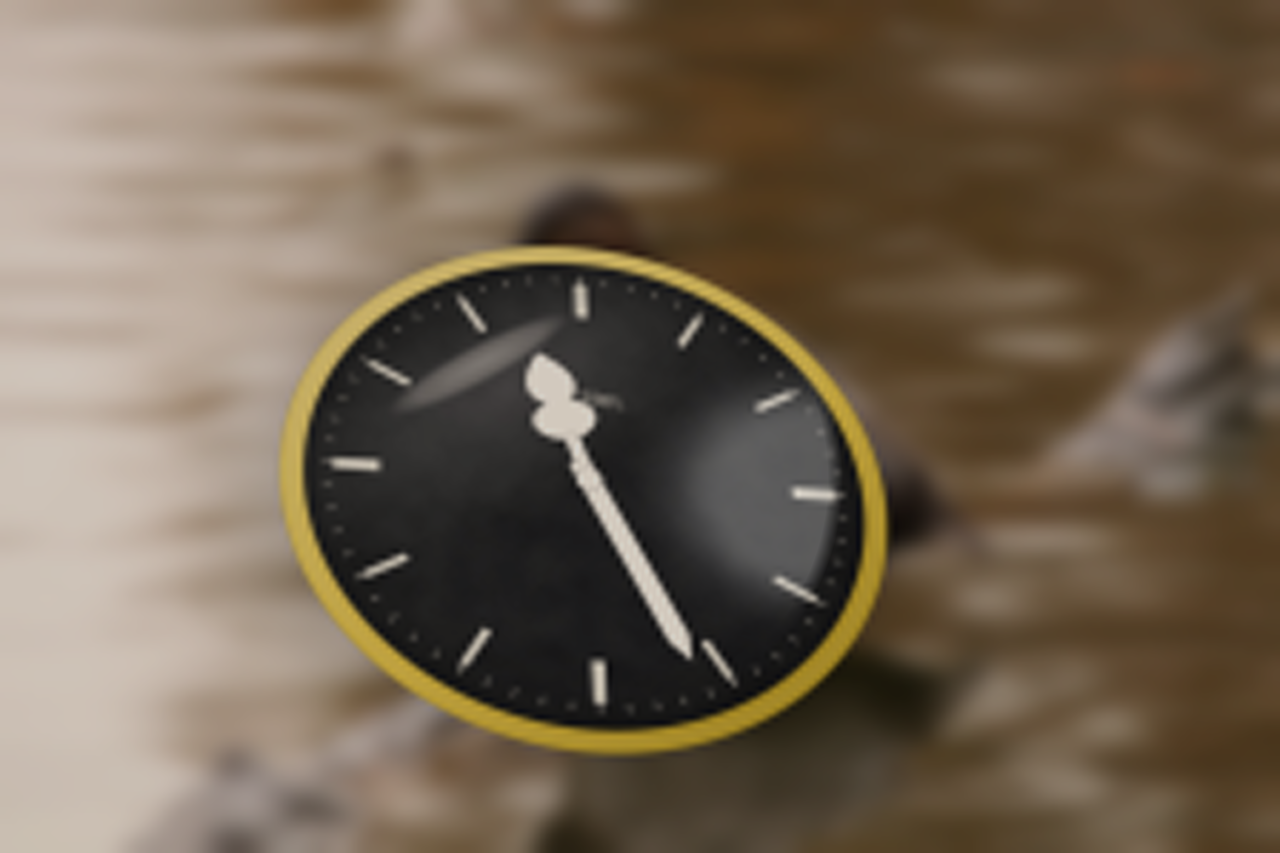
{"hour": 11, "minute": 26}
